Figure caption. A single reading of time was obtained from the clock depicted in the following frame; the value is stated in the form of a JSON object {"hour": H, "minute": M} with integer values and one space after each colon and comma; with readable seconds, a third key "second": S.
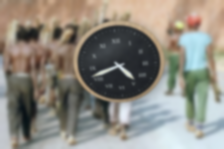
{"hour": 4, "minute": 42}
